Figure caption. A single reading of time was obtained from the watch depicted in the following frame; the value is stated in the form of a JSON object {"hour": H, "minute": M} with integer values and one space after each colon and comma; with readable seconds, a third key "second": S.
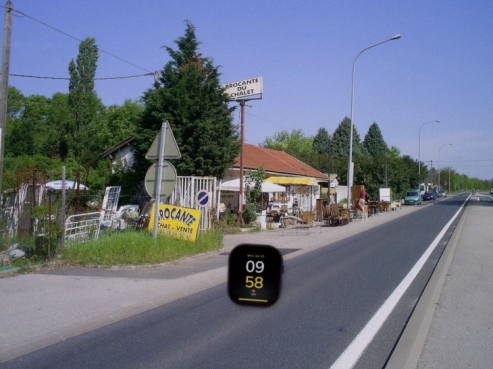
{"hour": 9, "minute": 58}
